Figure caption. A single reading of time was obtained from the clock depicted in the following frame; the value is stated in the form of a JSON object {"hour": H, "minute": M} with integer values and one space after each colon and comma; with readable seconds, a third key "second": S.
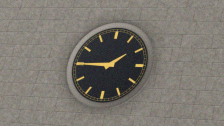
{"hour": 1, "minute": 45}
